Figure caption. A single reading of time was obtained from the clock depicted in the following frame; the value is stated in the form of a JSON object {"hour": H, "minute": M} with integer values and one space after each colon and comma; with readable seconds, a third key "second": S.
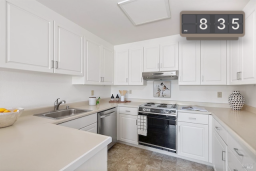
{"hour": 8, "minute": 35}
